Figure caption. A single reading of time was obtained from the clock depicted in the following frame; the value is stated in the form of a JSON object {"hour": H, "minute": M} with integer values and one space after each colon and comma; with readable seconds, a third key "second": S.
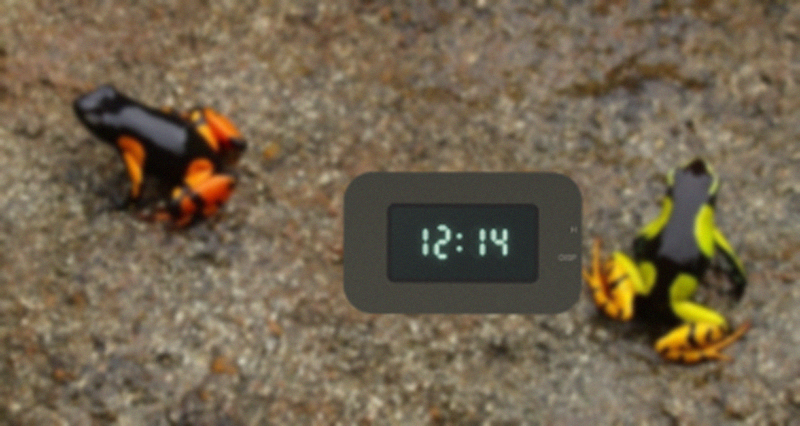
{"hour": 12, "minute": 14}
